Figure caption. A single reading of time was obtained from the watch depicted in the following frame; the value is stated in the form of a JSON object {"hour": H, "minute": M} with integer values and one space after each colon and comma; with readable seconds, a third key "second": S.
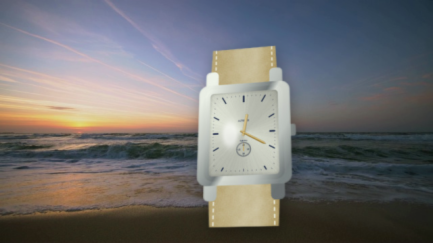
{"hour": 12, "minute": 20}
